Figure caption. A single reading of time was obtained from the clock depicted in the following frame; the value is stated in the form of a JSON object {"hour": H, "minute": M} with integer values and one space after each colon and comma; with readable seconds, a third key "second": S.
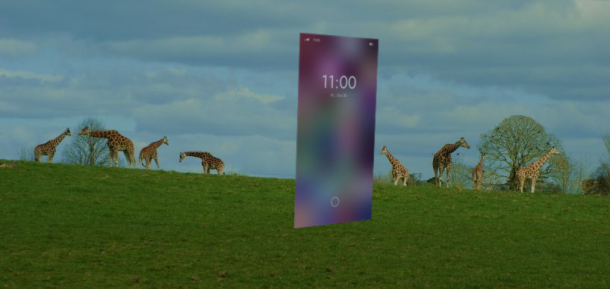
{"hour": 11, "minute": 0}
